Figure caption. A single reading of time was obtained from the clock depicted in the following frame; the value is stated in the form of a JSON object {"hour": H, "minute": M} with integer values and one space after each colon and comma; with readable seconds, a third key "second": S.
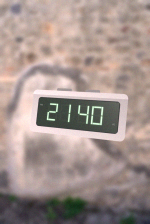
{"hour": 21, "minute": 40}
